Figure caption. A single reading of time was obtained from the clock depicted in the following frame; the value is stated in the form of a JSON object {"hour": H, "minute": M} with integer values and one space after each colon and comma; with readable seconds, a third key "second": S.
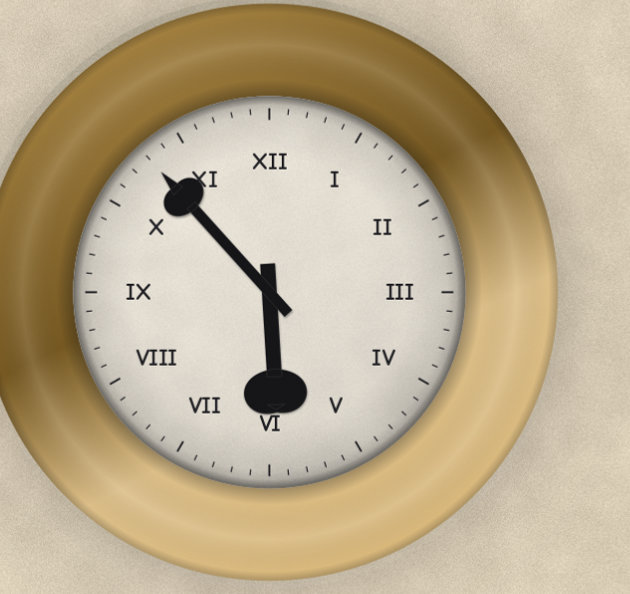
{"hour": 5, "minute": 53}
